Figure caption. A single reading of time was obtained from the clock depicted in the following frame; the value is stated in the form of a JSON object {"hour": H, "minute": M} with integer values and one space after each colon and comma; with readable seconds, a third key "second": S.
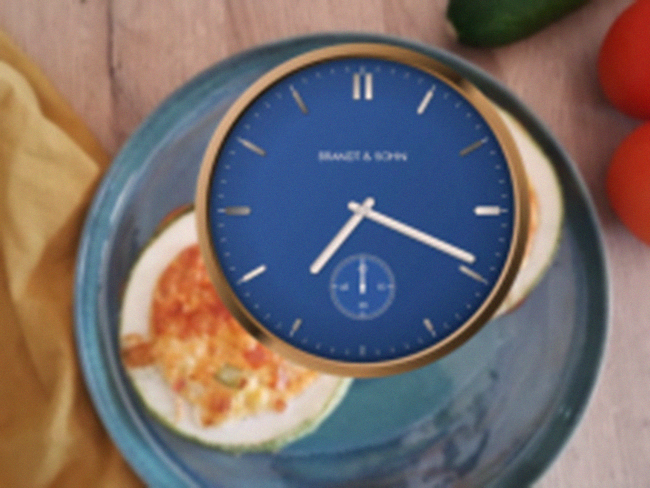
{"hour": 7, "minute": 19}
